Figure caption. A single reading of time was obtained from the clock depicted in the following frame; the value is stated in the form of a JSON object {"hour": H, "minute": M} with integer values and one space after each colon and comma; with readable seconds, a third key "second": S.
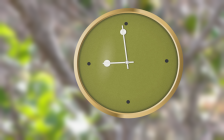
{"hour": 8, "minute": 59}
